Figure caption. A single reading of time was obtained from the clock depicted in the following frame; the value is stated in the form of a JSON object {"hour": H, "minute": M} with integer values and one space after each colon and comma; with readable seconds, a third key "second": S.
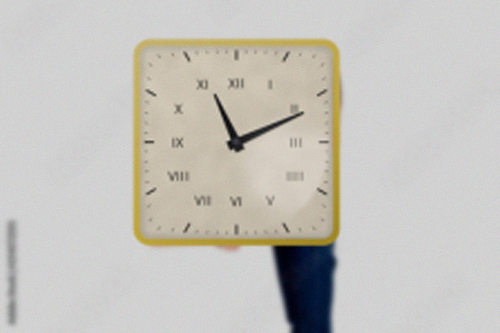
{"hour": 11, "minute": 11}
